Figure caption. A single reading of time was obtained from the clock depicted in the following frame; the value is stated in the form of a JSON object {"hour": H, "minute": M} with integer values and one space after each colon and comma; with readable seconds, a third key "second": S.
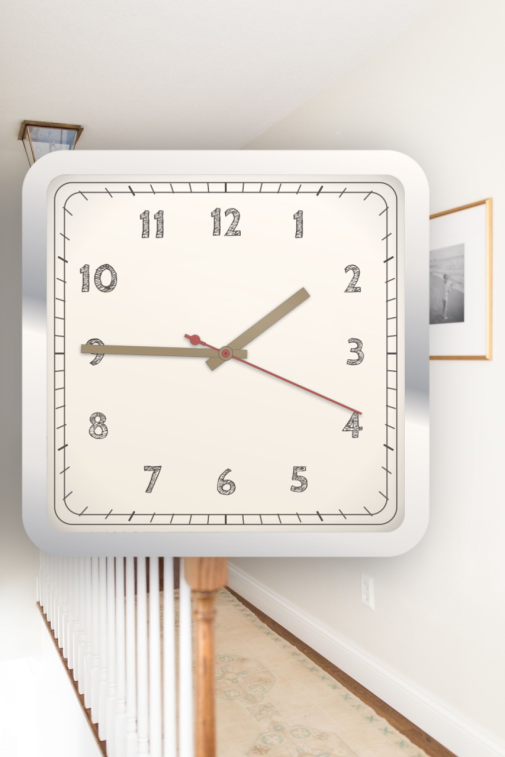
{"hour": 1, "minute": 45, "second": 19}
